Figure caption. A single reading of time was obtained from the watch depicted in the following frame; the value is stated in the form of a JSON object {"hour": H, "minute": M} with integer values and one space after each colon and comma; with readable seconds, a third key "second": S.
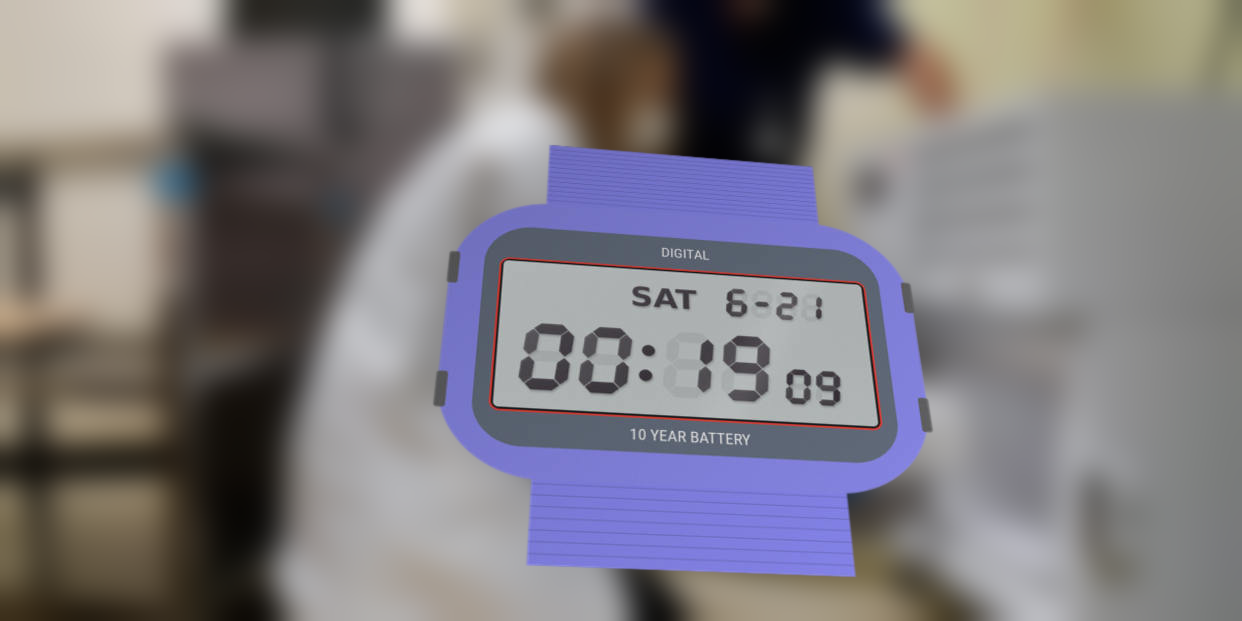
{"hour": 0, "minute": 19, "second": 9}
